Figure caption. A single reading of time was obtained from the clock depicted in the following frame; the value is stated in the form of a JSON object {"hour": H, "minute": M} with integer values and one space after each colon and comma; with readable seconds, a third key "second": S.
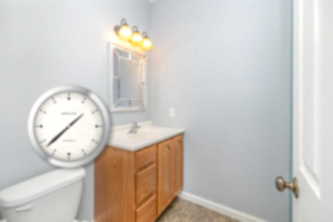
{"hour": 1, "minute": 38}
